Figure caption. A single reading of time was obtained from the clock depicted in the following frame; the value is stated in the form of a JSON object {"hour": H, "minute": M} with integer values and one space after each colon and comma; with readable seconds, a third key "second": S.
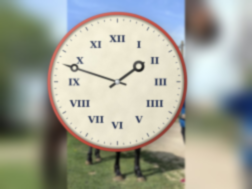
{"hour": 1, "minute": 48}
